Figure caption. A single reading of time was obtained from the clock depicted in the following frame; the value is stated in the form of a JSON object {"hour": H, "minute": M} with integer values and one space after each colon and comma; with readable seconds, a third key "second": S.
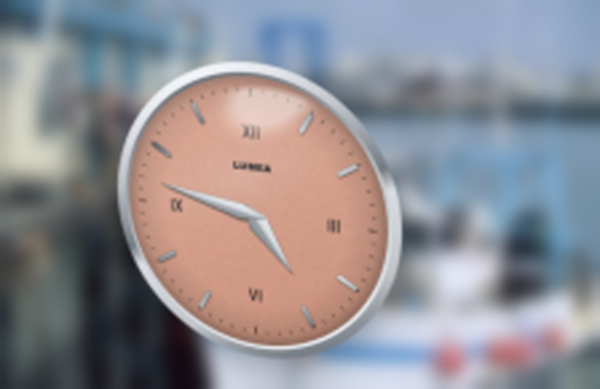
{"hour": 4, "minute": 47}
